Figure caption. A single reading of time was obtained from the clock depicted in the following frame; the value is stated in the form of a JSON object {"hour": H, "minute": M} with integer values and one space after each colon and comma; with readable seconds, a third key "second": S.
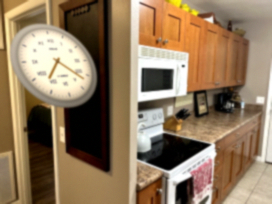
{"hour": 7, "minute": 22}
